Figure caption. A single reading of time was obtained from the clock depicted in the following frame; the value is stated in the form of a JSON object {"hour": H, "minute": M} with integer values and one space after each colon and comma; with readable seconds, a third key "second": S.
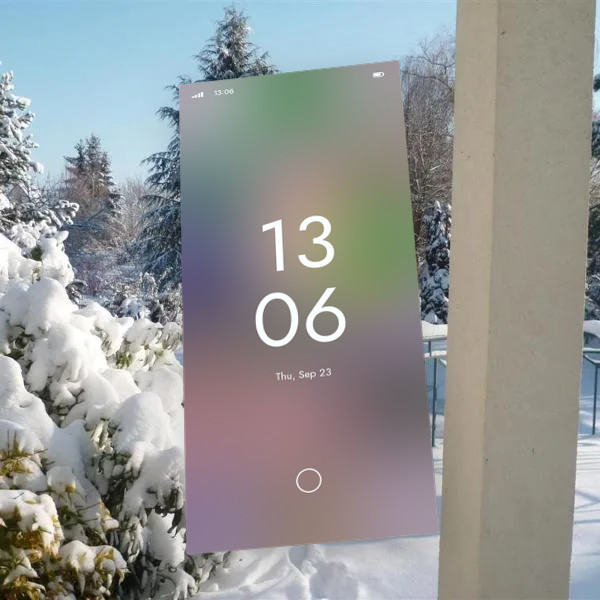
{"hour": 13, "minute": 6}
